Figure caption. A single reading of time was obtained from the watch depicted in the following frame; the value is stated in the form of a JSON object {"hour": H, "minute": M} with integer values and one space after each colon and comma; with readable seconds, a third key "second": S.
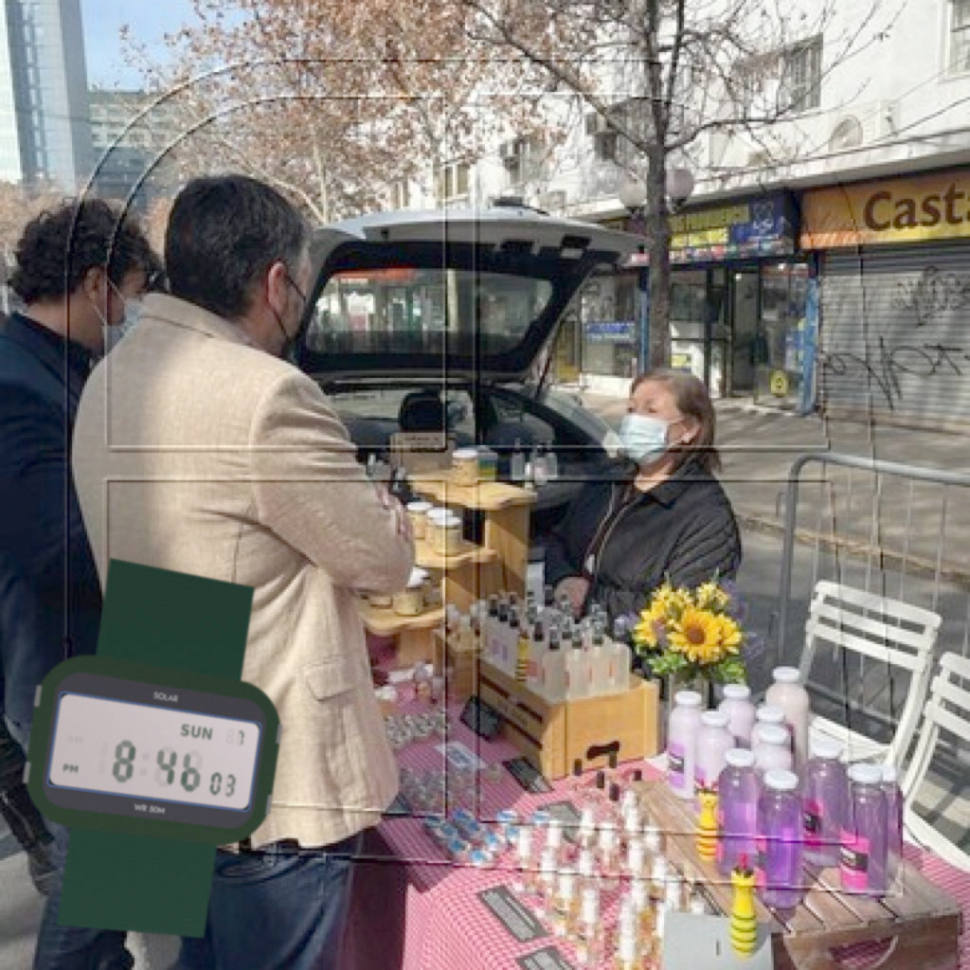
{"hour": 8, "minute": 46, "second": 3}
